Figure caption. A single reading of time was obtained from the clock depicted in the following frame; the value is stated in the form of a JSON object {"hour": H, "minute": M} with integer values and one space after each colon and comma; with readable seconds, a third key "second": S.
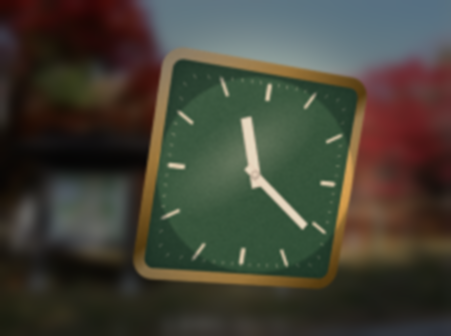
{"hour": 11, "minute": 21}
